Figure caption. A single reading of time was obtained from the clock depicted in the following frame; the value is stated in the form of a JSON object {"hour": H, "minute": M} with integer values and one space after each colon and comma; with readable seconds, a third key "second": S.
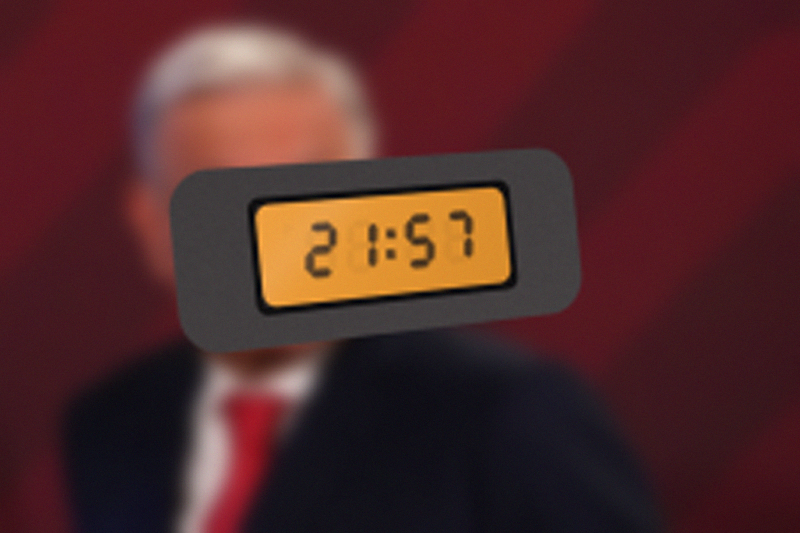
{"hour": 21, "minute": 57}
